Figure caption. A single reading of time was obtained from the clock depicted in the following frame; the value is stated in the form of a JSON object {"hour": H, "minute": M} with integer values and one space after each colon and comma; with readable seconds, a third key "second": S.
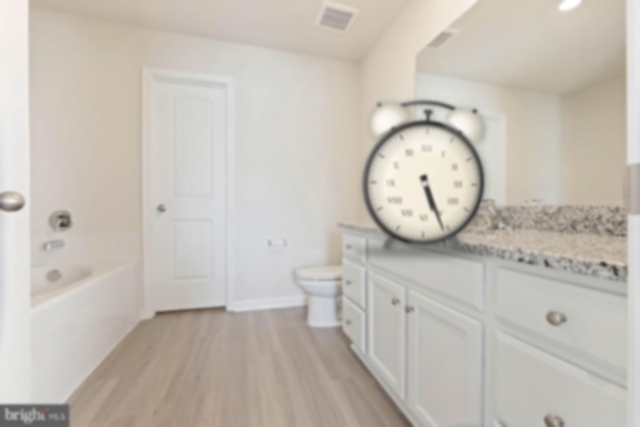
{"hour": 5, "minute": 26}
